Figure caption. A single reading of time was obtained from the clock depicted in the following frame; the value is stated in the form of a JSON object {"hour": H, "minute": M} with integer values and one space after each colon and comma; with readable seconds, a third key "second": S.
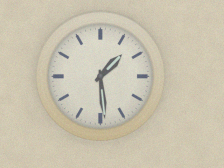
{"hour": 1, "minute": 29}
